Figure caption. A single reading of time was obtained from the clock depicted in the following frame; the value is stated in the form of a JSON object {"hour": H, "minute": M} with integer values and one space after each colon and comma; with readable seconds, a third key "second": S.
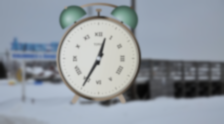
{"hour": 12, "minute": 35}
